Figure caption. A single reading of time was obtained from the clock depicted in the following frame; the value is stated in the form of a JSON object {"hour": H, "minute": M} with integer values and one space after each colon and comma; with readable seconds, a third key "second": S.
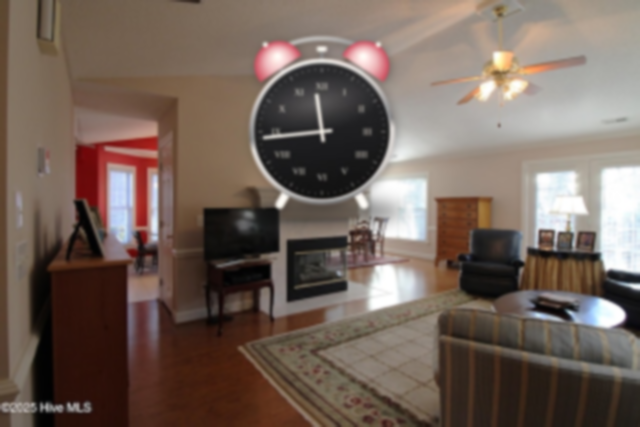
{"hour": 11, "minute": 44}
